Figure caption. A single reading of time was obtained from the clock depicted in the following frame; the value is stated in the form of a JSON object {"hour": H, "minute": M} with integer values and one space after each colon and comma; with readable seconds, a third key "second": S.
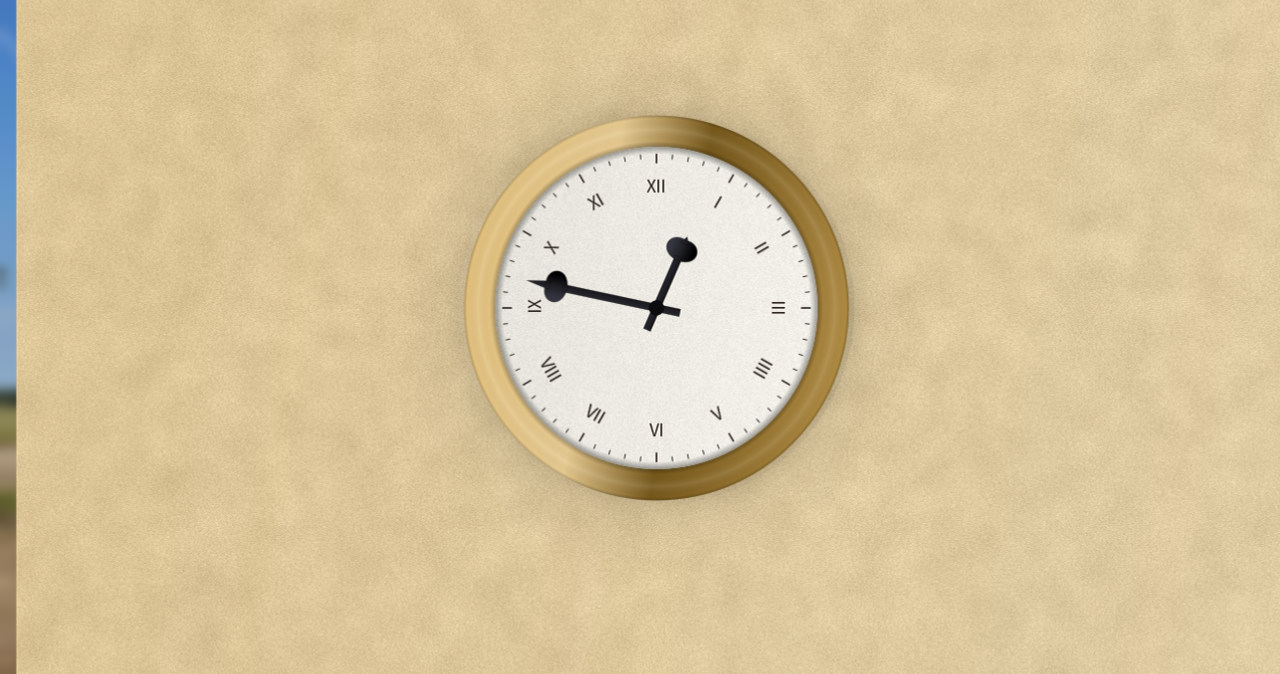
{"hour": 12, "minute": 47}
